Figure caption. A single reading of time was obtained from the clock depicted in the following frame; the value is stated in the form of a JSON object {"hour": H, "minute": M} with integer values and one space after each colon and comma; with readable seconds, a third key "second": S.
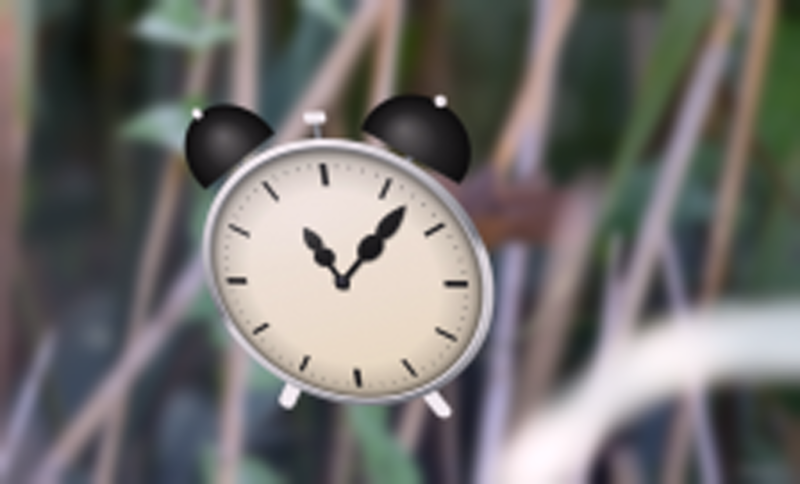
{"hour": 11, "minute": 7}
